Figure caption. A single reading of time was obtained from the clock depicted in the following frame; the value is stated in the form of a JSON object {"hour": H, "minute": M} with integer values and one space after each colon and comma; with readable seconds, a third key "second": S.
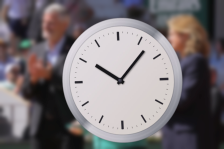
{"hour": 10, "minute": 7}
